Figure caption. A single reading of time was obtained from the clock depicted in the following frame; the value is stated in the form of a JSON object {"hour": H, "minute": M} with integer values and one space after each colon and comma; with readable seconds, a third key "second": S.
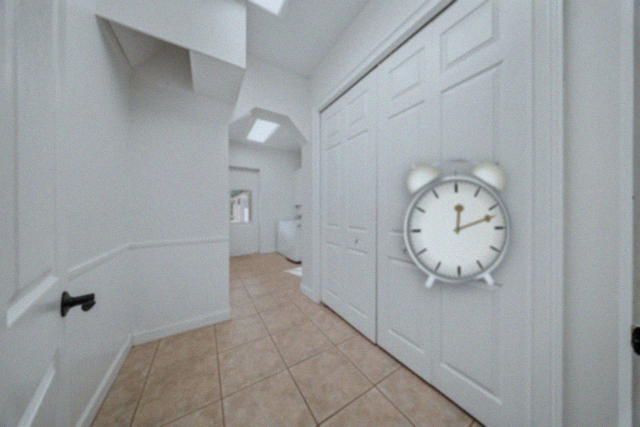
{"hour": 12, "minute": 12}
